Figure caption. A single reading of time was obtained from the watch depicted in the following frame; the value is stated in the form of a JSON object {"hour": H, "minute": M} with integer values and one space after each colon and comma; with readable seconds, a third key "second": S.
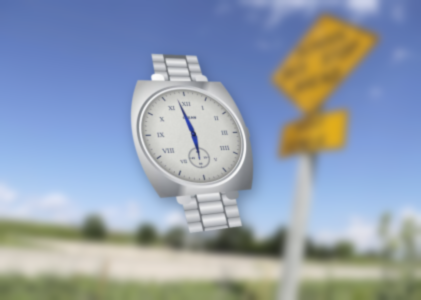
{"hour": 5, "minute": 58}
